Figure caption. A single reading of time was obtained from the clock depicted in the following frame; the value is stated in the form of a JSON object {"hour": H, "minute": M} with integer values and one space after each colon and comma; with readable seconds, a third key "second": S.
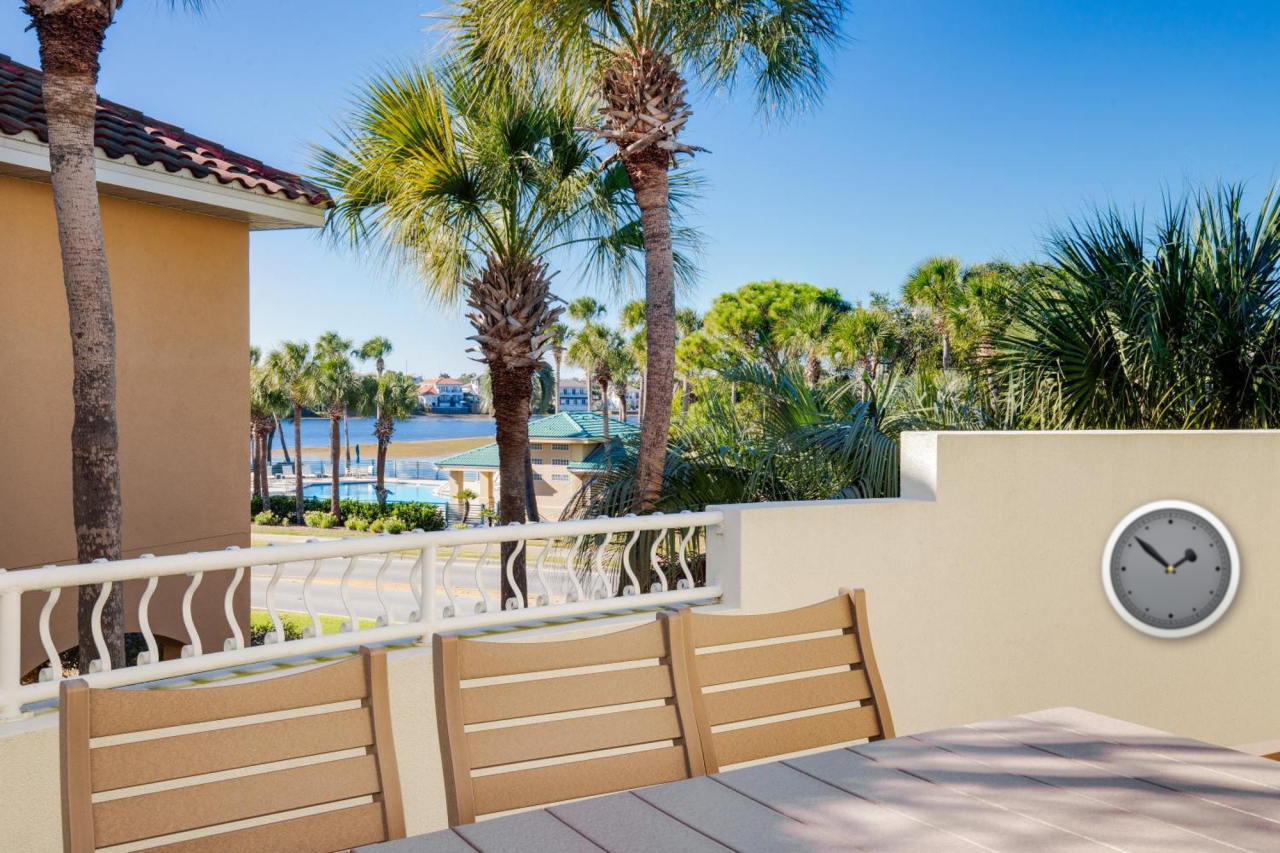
{"hour": 1, "minute": 52}
